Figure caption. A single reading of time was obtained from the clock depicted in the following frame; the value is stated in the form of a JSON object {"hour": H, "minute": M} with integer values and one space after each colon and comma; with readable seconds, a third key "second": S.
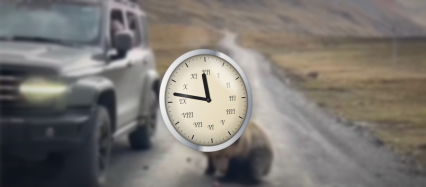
{"hour": 11, "minute": 47}
